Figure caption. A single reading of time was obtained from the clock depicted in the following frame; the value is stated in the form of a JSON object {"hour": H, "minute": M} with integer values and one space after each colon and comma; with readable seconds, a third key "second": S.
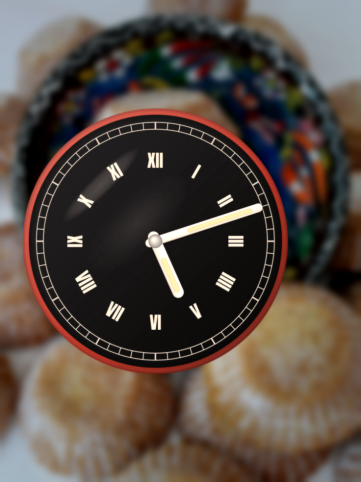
{"hour": 5, "minute": 12}
